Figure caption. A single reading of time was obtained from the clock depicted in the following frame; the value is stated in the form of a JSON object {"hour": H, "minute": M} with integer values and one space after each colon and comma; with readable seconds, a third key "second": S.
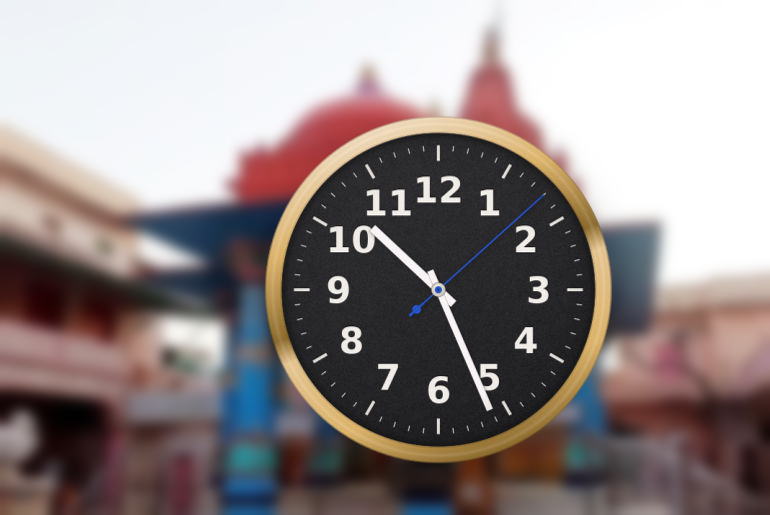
{"hour": 10, "minute": 26, "second": 8}
